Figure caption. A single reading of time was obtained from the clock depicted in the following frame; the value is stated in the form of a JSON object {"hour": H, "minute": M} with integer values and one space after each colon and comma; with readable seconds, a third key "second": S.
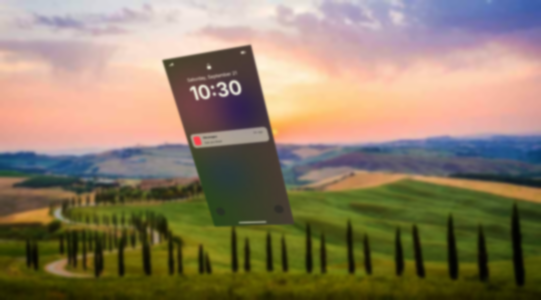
{"hour": 10, "minute": 30}
